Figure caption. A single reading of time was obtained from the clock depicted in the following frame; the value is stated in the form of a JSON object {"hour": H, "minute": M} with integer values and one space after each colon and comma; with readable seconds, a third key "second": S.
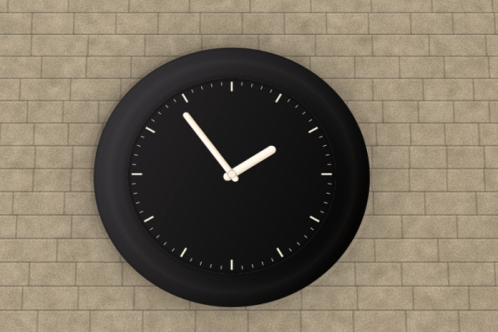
{"hour": 1, "minute": 54}
